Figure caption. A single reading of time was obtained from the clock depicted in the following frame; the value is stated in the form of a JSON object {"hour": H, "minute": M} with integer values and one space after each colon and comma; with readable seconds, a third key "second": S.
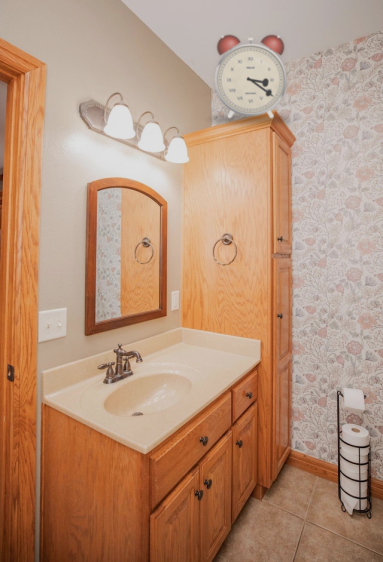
{"hour": 3, "minute": 21}
